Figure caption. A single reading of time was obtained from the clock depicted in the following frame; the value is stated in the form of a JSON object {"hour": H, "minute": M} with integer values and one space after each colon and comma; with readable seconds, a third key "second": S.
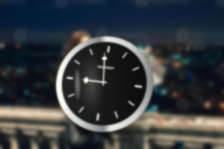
{"hour": 8, "minute": 59}
